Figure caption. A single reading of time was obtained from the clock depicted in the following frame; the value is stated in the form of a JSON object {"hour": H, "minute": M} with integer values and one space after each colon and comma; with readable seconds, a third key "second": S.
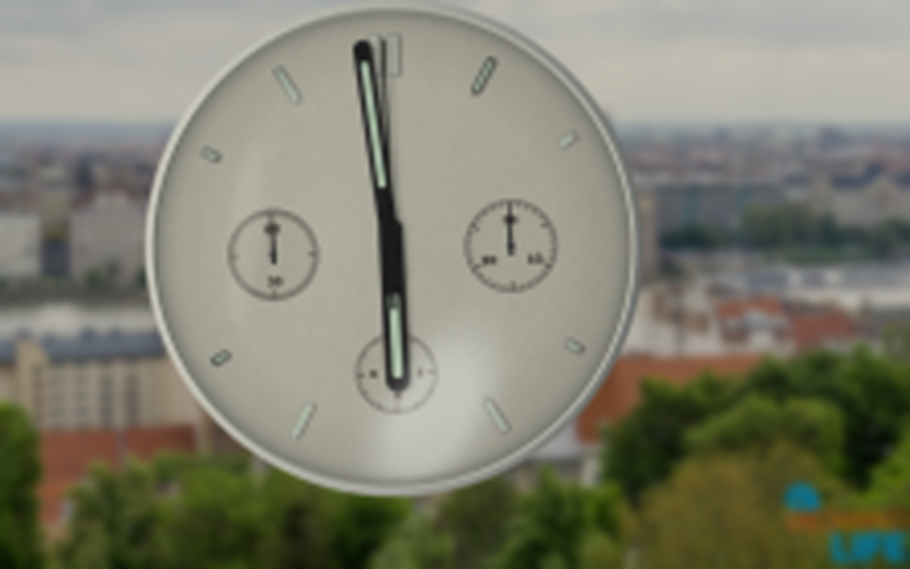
{"hour": 5, "minute": 59}
